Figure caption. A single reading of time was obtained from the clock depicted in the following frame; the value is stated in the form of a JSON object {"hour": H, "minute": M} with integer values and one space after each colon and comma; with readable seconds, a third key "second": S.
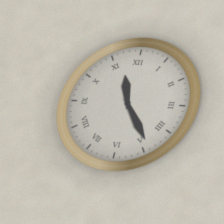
{"hour": 11, "minute": 24}
